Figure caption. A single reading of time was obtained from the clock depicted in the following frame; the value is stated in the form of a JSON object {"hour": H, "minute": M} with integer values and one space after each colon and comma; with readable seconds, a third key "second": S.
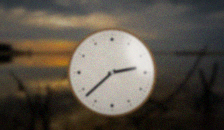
{"hour": 2, "minute": 38}
